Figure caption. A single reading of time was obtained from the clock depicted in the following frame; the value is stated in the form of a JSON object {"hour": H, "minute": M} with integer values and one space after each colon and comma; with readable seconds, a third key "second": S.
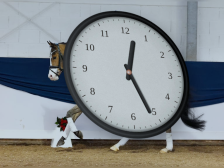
{"hour": 12, "minute": 26}
